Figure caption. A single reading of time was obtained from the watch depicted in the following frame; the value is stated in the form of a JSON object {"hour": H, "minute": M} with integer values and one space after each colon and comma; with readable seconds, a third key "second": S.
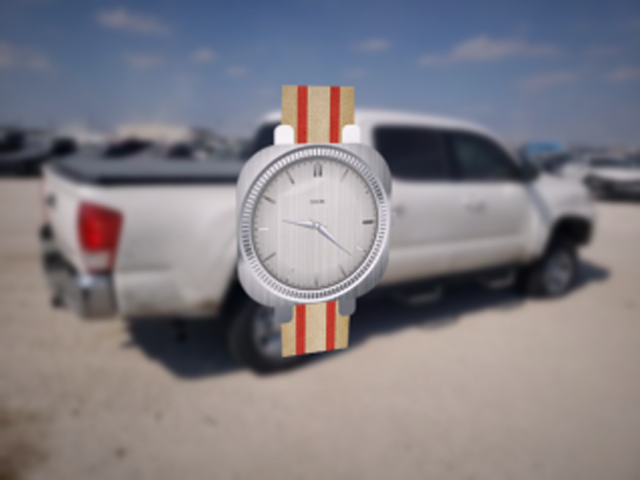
{"hour": 9, "minute": 22}
